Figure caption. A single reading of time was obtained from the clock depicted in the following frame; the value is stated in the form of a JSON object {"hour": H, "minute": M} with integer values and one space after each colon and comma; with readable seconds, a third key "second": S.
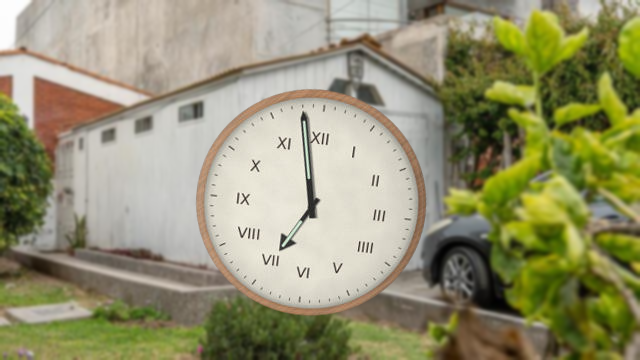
{"hour": 6, "minute": 58}
